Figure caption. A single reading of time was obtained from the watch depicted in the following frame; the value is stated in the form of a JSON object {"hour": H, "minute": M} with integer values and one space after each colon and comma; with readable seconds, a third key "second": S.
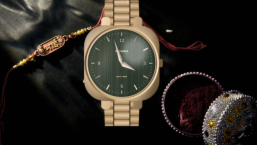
{"hour": 3, "minute": 57}
